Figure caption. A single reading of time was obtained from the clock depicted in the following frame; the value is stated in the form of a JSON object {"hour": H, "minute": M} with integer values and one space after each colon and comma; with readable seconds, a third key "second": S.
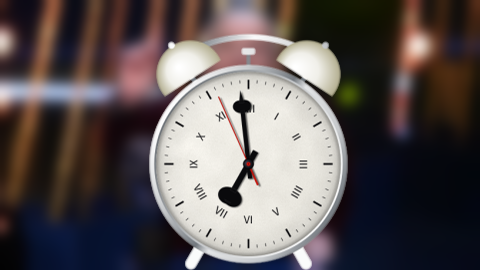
{"hour": 6, "minute": 58, "second": 56}
